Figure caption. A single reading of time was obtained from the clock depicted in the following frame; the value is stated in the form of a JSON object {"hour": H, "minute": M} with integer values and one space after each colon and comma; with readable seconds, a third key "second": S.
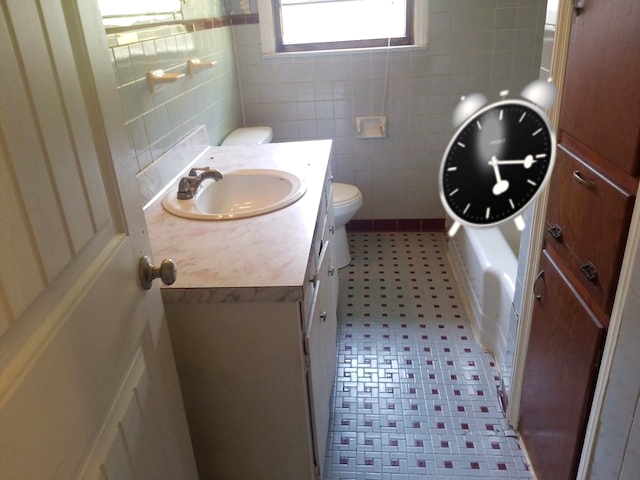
{"hour": 5, "minute": 16}
